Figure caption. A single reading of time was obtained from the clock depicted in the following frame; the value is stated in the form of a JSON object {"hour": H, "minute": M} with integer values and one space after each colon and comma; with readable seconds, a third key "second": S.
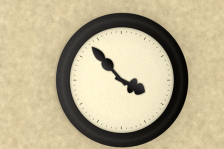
{"hour": 3, "minute": 53}
